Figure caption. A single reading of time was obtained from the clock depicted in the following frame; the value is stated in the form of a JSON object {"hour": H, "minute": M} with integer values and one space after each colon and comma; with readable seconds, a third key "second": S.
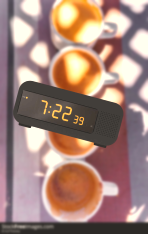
{"hour": 7, "minute": 22, "second": 39}
